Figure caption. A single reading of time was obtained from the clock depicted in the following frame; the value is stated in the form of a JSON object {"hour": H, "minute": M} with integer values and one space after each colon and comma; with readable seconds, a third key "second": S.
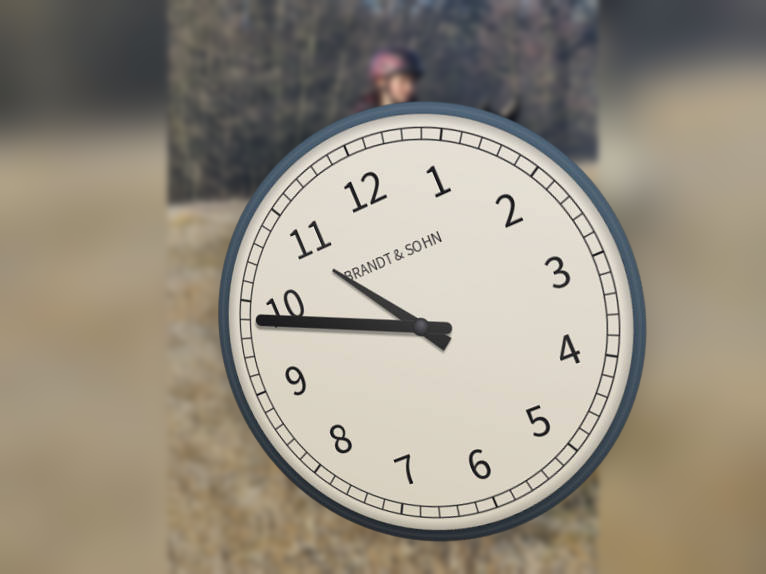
{"hour": 10, "minute": 49}
